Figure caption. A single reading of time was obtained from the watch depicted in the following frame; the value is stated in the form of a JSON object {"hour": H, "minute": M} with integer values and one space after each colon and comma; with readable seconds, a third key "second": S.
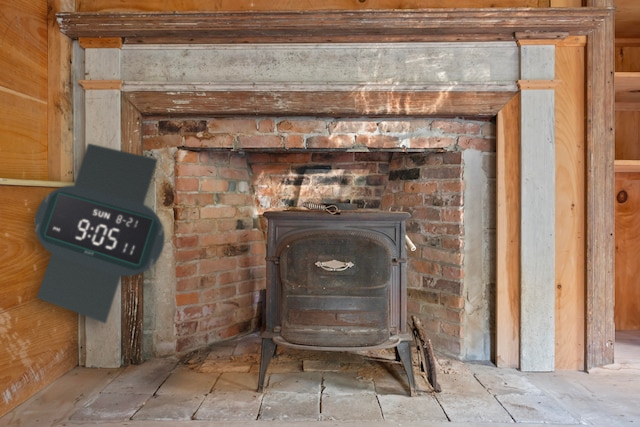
{"hour": 9, "minute": 5, "second": 11}
